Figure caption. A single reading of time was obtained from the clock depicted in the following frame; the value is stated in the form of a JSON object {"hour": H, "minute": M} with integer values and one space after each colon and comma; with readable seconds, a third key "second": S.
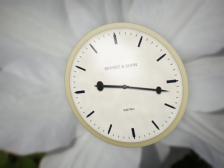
{"hour": 9, "minute": 17}
